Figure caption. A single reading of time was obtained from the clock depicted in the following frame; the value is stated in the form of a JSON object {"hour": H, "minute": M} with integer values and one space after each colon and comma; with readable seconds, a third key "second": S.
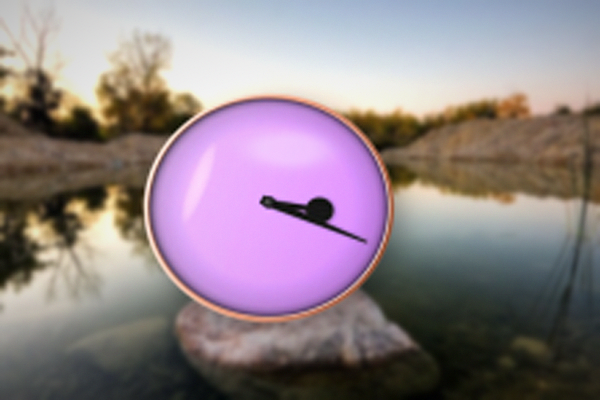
{"hour": 3, "minute": 19}
